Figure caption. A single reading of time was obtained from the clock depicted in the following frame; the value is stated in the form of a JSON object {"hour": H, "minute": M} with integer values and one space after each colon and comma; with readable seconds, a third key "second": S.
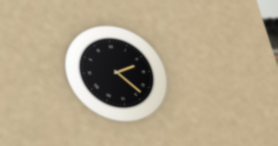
{"hour": 2, "minute": 23}
